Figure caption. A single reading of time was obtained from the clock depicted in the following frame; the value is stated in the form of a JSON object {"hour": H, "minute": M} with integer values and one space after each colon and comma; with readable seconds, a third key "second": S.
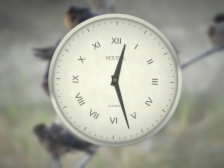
{"hour": 12, "minute": 27}
